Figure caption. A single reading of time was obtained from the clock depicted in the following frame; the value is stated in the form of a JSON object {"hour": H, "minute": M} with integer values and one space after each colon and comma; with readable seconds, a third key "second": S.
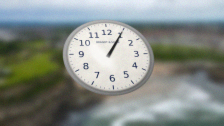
{"hour": 1, "minute": 5}
